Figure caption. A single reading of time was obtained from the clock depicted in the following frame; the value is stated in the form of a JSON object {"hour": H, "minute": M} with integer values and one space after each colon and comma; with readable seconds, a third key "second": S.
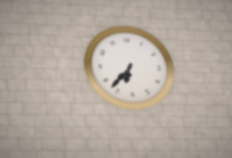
{"hour": 6, "minute": 37}
